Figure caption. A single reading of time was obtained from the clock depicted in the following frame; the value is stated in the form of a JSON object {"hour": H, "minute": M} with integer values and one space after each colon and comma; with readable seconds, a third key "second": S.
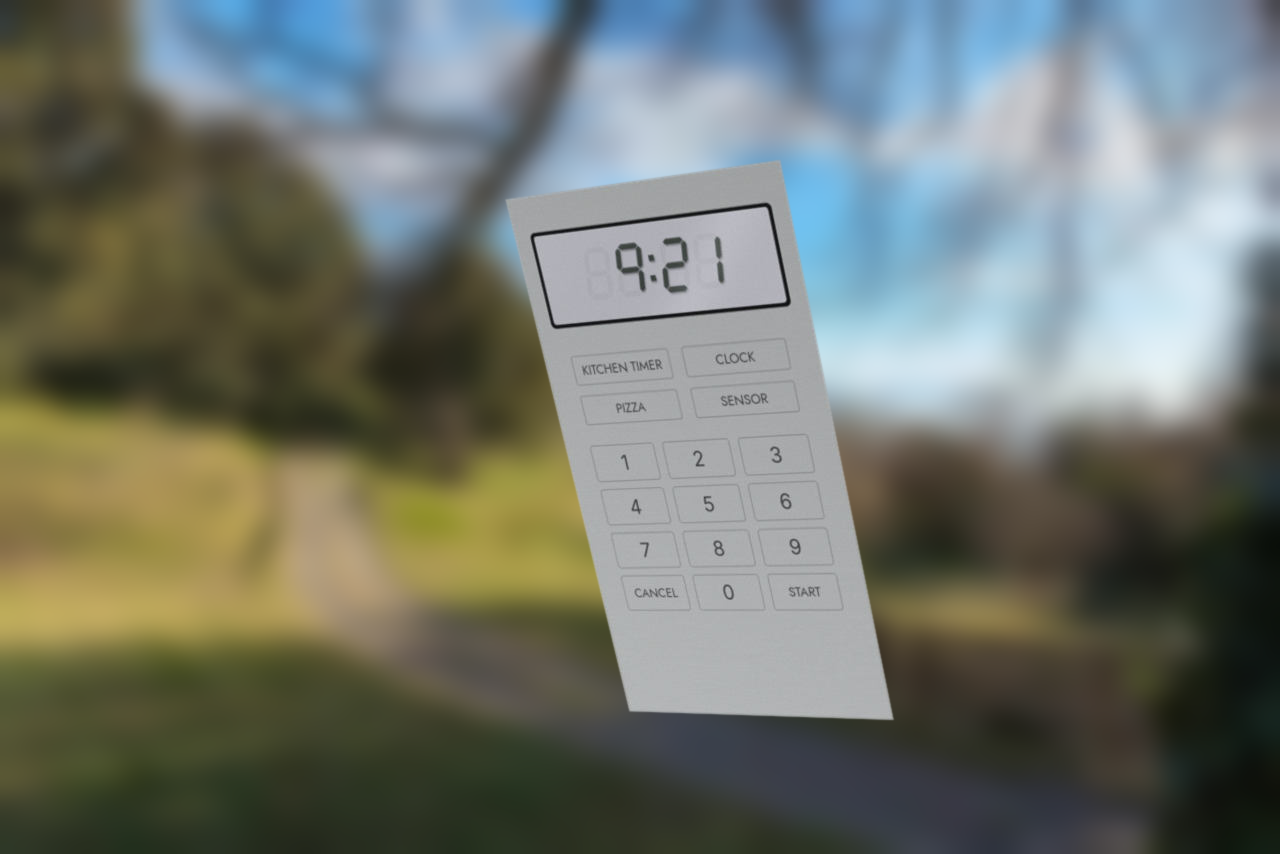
{"hour": 9, "minute": 21}
